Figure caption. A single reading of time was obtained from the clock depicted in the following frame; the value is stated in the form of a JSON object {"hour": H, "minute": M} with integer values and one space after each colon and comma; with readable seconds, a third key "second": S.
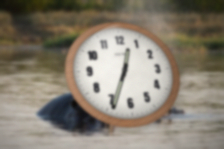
{"hour": 12, "minute": 34}
